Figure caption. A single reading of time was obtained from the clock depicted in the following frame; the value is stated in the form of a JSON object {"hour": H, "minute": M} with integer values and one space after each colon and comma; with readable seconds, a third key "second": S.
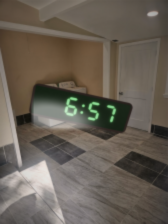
{"hour": 6, "minute": 57}
